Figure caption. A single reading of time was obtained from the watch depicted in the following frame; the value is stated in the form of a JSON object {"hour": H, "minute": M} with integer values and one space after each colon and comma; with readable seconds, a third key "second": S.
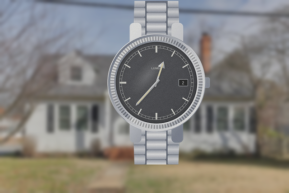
{"hour": 12, "minute": 37}
